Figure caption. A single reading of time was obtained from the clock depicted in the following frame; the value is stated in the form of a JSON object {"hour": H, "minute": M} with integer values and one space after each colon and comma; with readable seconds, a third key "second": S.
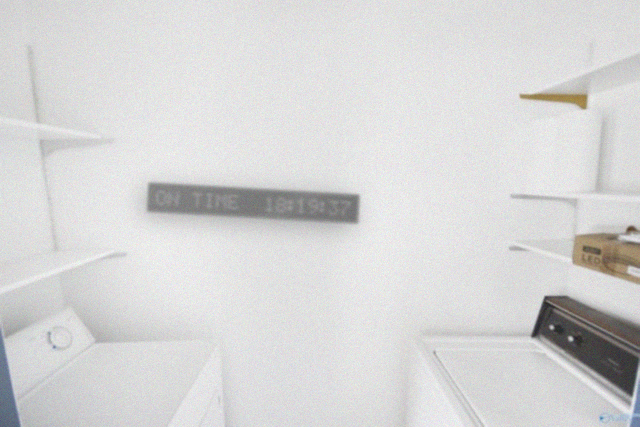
{"hour": 18, "minute": 19, "second": 37}
